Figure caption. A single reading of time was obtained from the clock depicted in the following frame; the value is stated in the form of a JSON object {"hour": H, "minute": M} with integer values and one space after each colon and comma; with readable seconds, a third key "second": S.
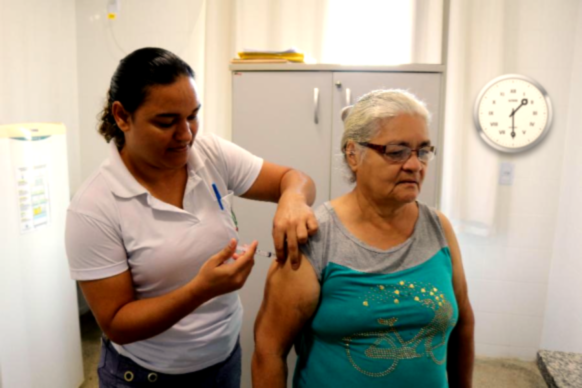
{"hour": 1, "minute": 30}
